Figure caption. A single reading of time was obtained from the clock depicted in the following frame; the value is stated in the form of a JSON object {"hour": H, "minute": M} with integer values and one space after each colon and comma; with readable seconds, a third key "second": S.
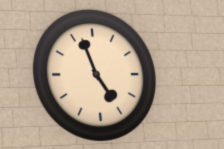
{"hour": 4, "minute": 57}
